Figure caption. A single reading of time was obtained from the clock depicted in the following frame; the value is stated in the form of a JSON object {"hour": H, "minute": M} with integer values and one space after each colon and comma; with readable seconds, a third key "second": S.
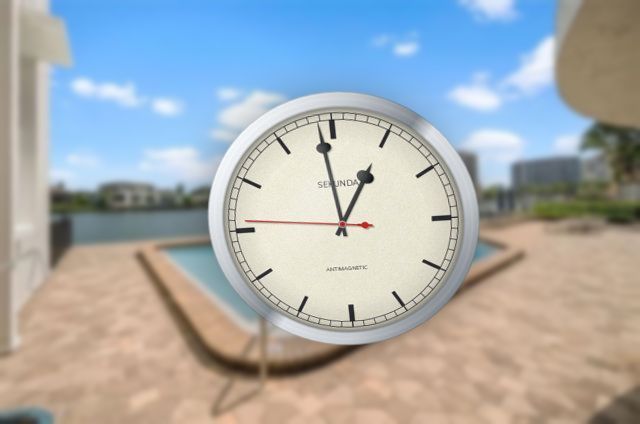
{"hour": 12, "minute": 58, "second": 46}
